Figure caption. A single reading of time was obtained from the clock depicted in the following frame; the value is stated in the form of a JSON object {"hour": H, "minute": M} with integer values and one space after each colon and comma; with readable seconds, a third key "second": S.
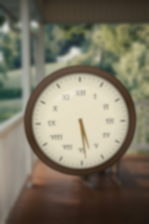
{"hour": 5, "minute": 29}
